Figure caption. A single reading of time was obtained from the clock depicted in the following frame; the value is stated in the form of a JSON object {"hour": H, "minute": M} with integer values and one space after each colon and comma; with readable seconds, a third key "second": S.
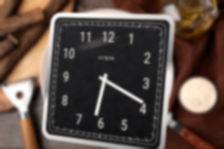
{"hour": 6, "minute": 19}
